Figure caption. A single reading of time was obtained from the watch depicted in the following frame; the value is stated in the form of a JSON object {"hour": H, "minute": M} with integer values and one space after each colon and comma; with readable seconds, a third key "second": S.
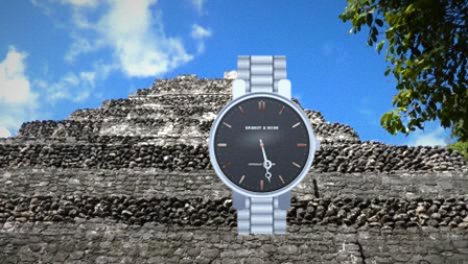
{"hour": 5, "minute": 28}
